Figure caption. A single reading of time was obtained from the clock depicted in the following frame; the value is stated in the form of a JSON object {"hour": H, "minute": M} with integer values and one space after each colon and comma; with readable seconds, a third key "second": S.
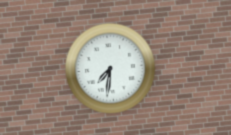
{"hour": 7, "minute": 32}
